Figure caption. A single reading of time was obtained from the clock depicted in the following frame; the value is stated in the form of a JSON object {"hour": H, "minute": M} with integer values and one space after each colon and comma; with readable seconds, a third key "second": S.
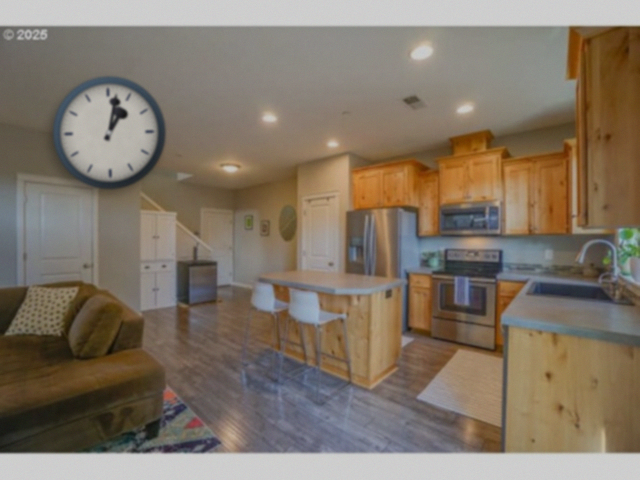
{"hour": 1, "minute": 2}
